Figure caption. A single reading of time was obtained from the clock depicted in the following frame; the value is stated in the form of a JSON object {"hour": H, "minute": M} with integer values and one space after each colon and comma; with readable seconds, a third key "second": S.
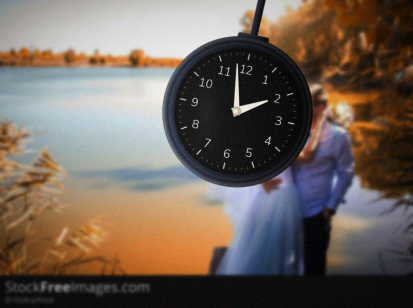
{"hour": 1, "minute": 58}
